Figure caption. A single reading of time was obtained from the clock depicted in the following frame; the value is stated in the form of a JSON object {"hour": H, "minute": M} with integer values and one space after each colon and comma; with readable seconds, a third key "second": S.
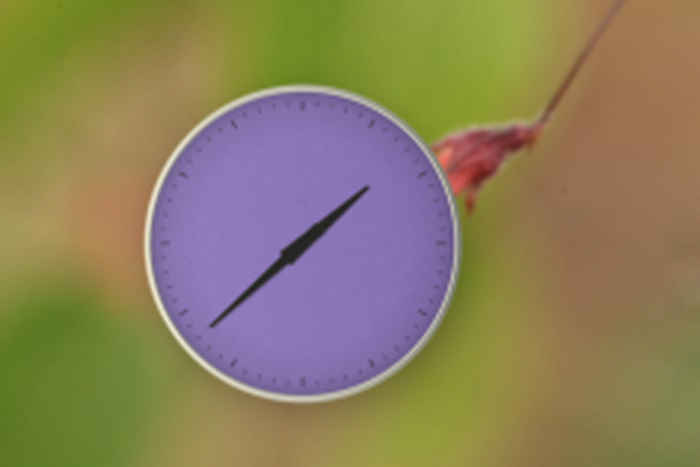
{"hour": 1, "minute": 38}
